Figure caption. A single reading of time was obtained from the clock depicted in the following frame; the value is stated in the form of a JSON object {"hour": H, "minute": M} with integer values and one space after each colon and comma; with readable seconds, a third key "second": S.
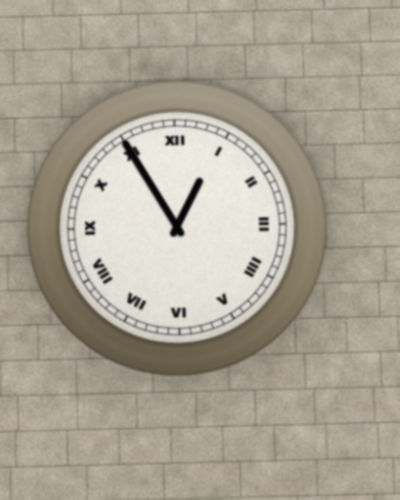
{"hour": 12, "minute": 55}
